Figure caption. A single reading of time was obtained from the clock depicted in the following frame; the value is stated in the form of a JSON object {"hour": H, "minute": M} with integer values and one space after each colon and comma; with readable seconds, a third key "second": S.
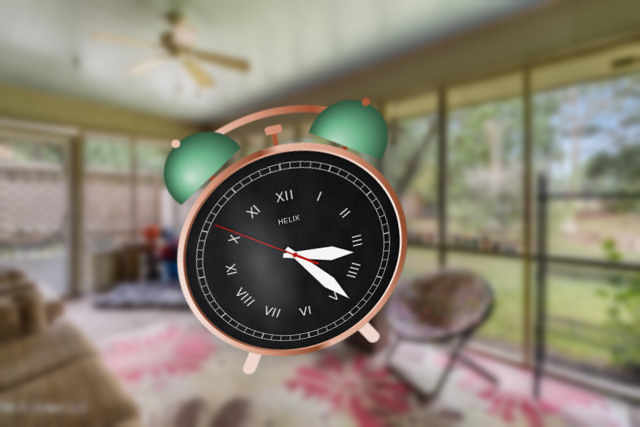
{"hour": 3, "minute": 23, "second": 51}
